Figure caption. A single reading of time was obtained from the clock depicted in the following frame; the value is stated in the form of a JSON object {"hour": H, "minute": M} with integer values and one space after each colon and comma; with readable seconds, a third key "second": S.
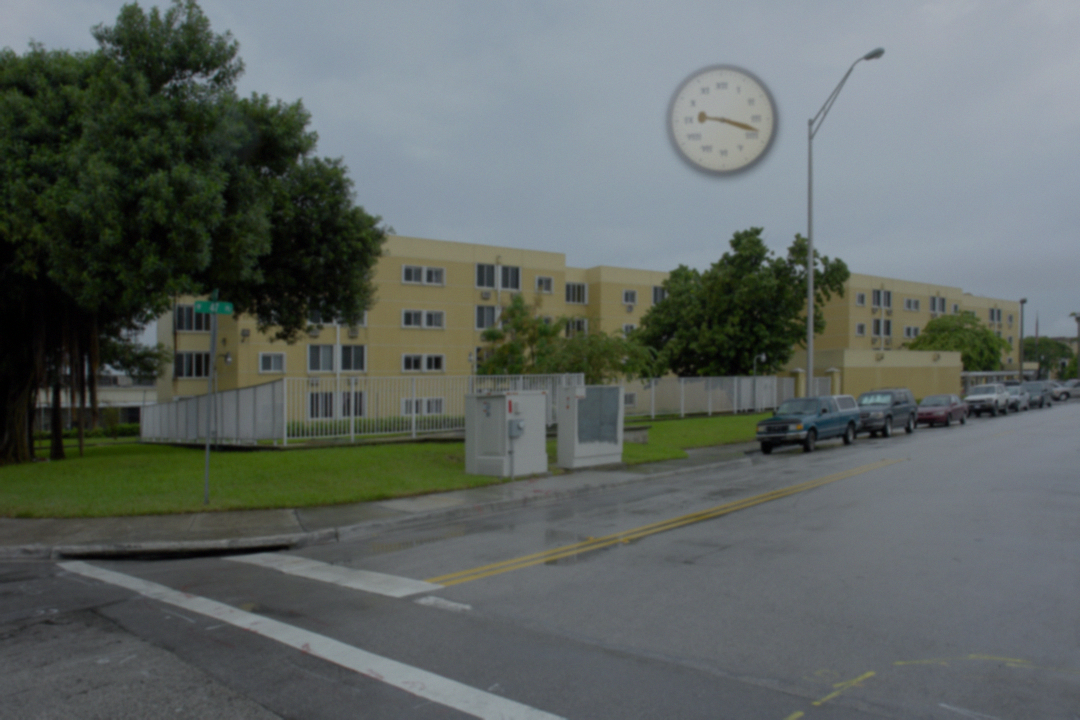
{"hour": 9, "minute": 18}
